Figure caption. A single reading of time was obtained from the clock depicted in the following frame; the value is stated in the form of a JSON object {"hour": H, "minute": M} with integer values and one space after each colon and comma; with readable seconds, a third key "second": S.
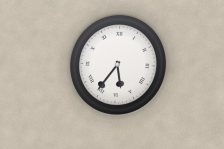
{"hour": 5, "minute": 36}
